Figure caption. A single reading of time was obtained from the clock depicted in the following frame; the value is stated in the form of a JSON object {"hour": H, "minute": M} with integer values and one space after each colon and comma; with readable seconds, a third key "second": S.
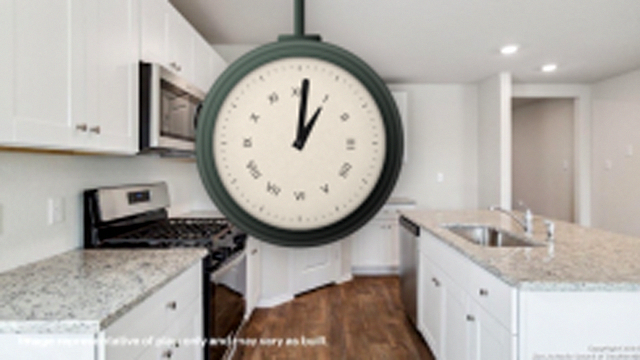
{"hour": 1, "minute": 1}
